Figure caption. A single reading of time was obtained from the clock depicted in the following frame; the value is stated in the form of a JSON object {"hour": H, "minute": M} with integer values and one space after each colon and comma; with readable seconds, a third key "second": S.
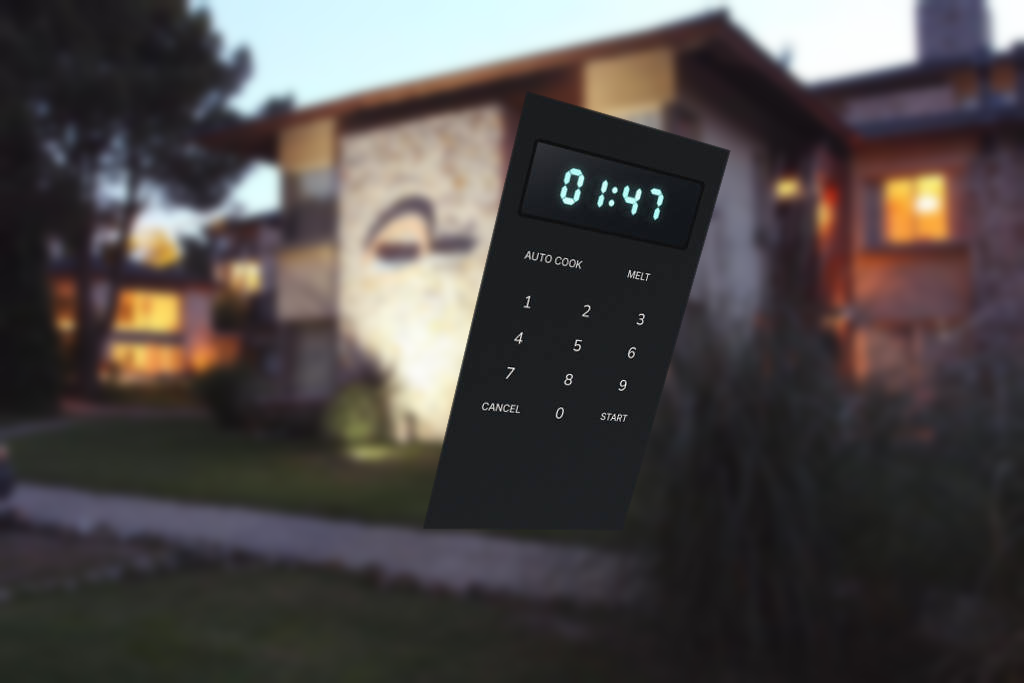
{"hour": 1, "minute": 47}
